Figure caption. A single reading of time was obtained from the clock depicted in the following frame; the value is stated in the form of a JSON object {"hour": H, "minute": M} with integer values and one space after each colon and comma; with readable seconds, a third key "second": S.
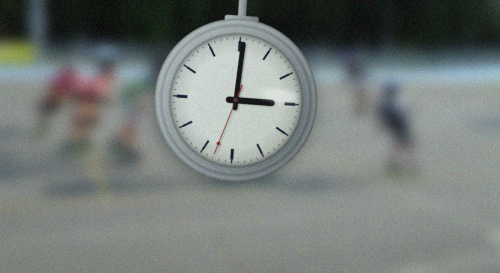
{"hour": 3, "minute": 0, "second": 33}
